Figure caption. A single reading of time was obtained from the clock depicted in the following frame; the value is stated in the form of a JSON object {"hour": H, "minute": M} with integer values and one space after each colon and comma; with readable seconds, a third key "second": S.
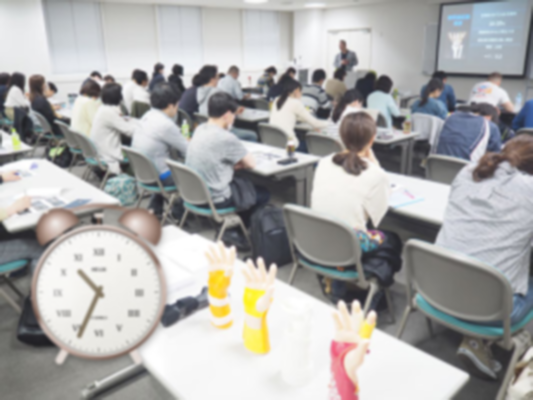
{"hour": 10, "minute": 34}
